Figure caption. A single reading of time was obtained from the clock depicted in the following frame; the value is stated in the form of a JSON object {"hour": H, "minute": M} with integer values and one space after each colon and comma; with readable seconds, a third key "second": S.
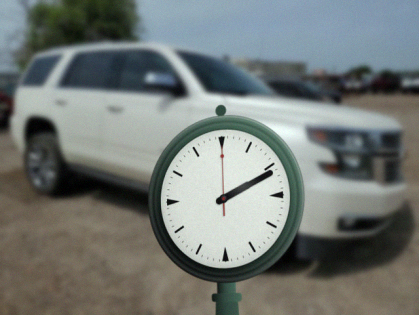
{"hour": 2, "minute": 11, "second": 0}
